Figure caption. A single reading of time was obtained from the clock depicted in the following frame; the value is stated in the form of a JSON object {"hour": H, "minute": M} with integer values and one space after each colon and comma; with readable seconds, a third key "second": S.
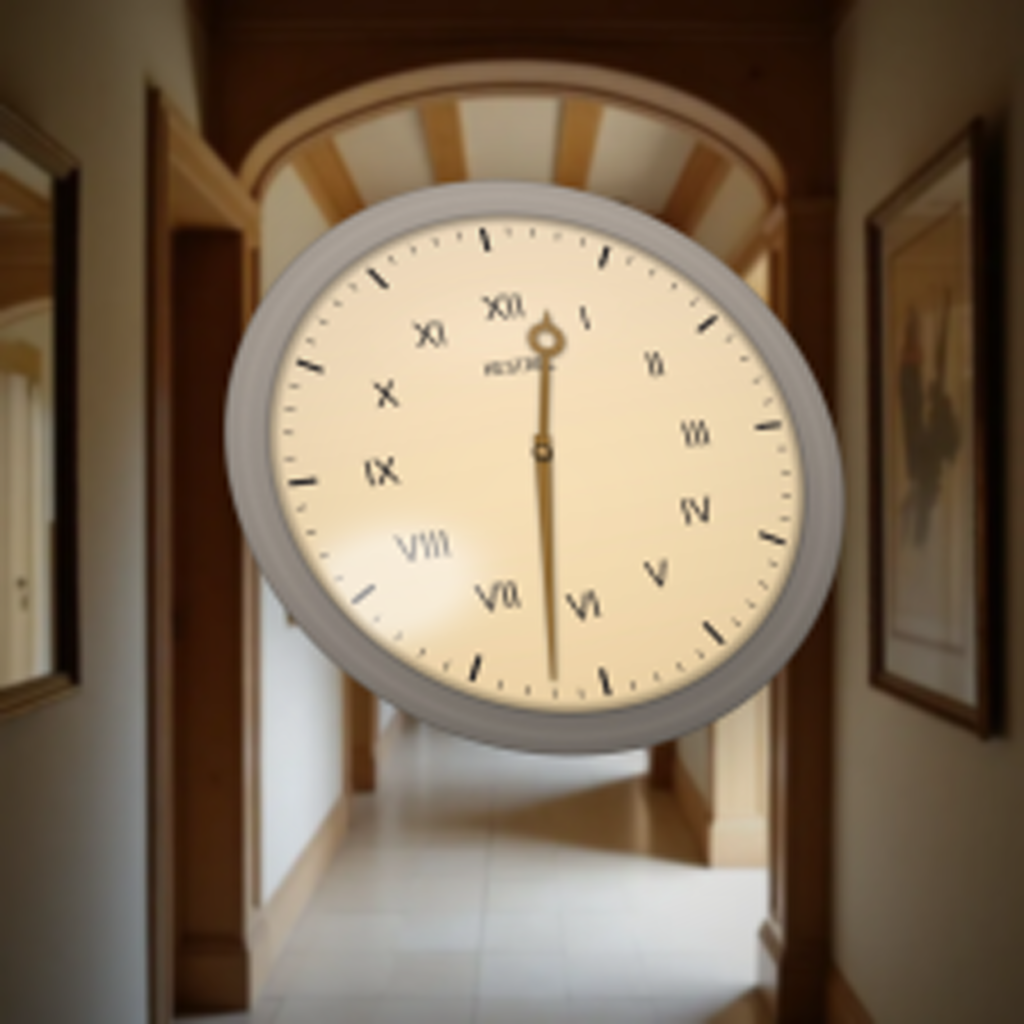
{"hour": 12, "minute": 32}
